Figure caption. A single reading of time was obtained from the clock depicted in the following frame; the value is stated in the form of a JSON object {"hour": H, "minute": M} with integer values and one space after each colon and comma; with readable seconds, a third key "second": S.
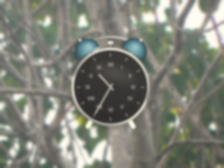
{"hour": 10, "minute": 35}
